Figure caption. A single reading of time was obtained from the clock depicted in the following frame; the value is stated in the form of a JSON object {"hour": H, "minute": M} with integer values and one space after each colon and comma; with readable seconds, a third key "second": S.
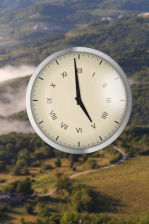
{"hour": 4, "minute": 59}
